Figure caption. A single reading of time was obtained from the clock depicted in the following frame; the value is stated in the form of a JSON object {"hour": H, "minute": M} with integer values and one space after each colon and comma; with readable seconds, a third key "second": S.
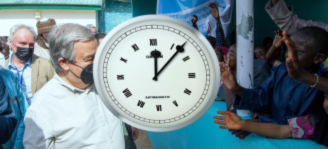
{"hour": 12, "minute": 7}
